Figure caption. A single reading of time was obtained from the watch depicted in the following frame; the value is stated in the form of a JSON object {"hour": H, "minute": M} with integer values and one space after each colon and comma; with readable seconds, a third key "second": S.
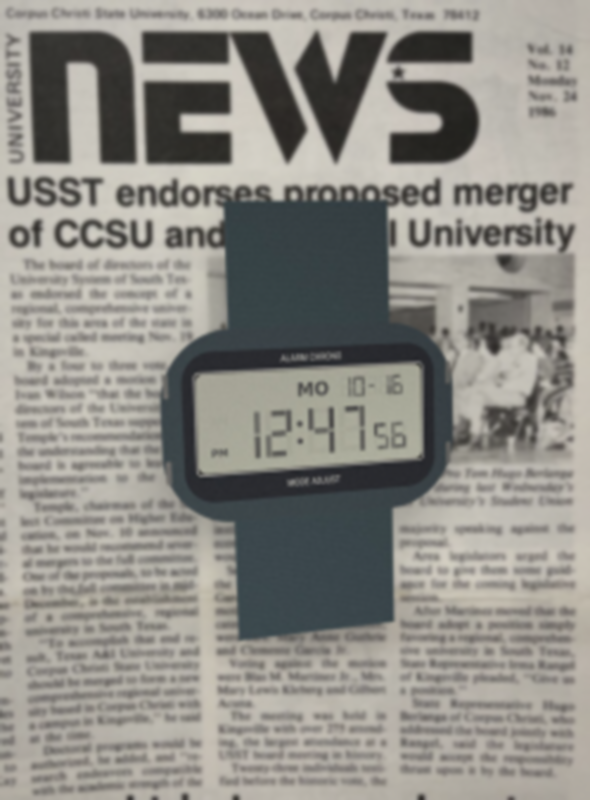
{"hour": 12, "minute": 47, "second": 56}
